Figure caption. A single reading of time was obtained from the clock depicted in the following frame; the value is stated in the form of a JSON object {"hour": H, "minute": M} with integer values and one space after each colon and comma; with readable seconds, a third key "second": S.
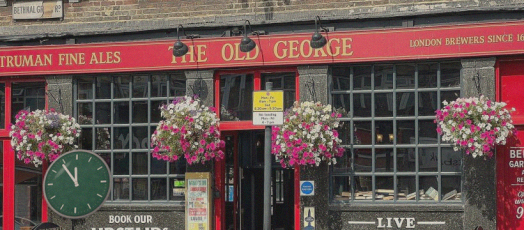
{"hour": 11, "minute": 54}
